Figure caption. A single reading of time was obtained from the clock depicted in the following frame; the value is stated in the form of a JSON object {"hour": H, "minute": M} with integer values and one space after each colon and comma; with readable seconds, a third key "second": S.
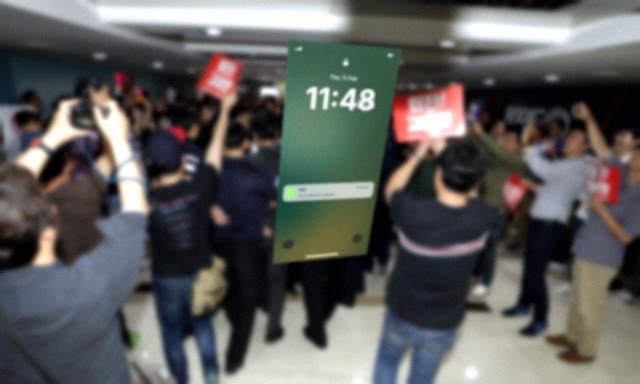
{"hour": 11, "minute": 48}
